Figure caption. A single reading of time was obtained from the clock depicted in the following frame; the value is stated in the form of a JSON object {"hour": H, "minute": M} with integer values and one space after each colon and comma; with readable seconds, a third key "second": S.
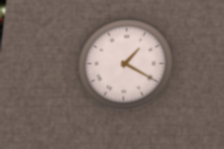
{"hour": 1, "minute": 20}
